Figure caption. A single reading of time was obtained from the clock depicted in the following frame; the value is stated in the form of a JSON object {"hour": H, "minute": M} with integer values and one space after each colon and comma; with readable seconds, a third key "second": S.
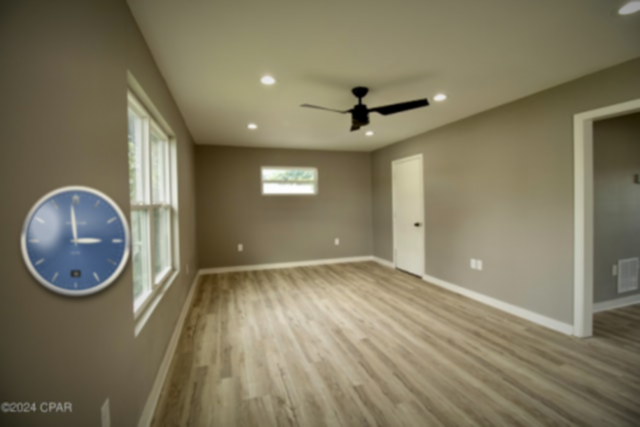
{"hour": 2, "minute": 59}
